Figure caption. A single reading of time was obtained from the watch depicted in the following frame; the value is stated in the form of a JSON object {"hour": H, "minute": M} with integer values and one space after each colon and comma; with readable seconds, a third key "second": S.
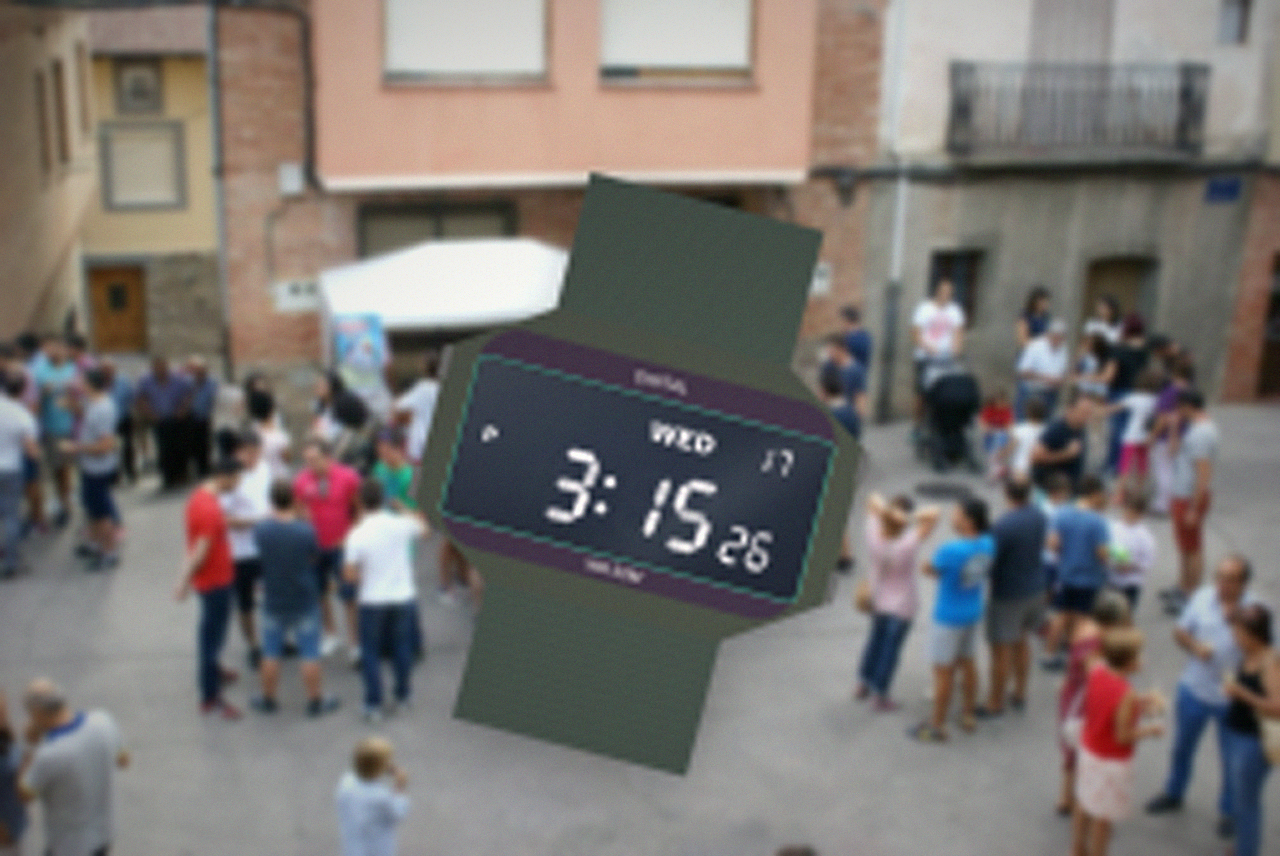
{"hour": 3, "minute": 15, "second": 26}
